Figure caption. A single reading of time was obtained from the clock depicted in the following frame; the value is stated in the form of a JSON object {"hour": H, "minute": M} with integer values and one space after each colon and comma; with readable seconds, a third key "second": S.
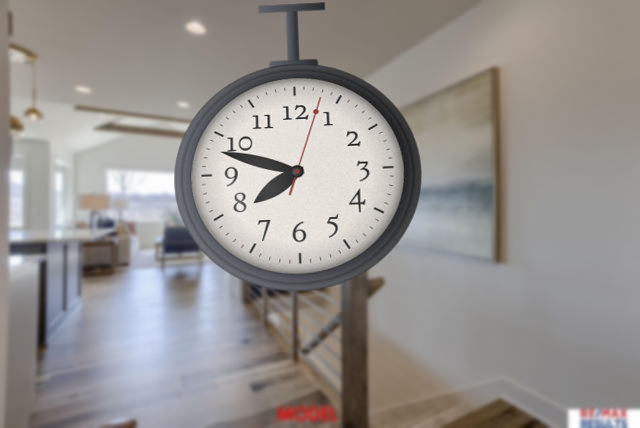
{"hour": 7, "minute": 48, "second": 3}
